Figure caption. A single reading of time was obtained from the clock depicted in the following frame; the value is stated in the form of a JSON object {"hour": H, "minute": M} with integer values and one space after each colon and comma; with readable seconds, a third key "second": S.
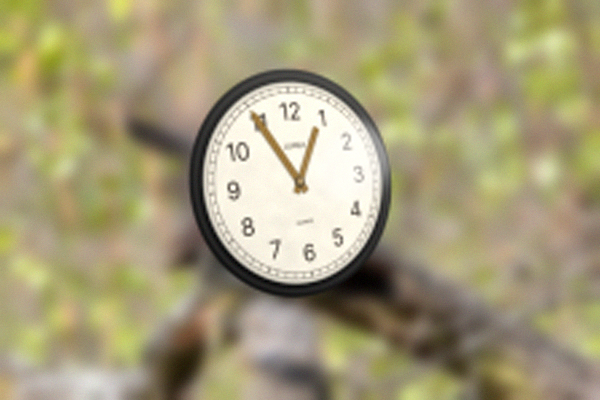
{"hour": 12, "minute": 55}
